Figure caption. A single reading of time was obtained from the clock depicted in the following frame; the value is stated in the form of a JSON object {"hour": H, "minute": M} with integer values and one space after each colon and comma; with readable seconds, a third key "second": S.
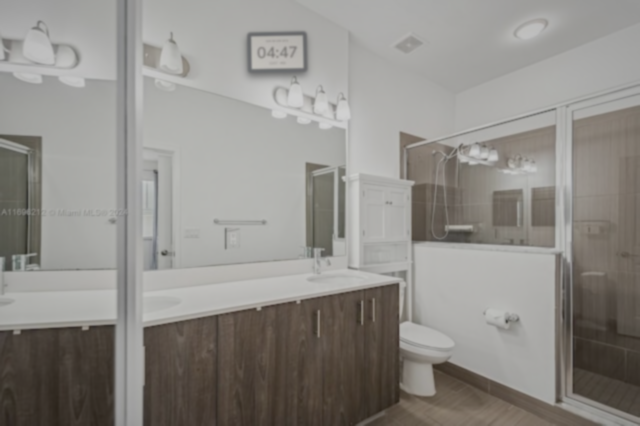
{"hour": 4, "minute": 47}
